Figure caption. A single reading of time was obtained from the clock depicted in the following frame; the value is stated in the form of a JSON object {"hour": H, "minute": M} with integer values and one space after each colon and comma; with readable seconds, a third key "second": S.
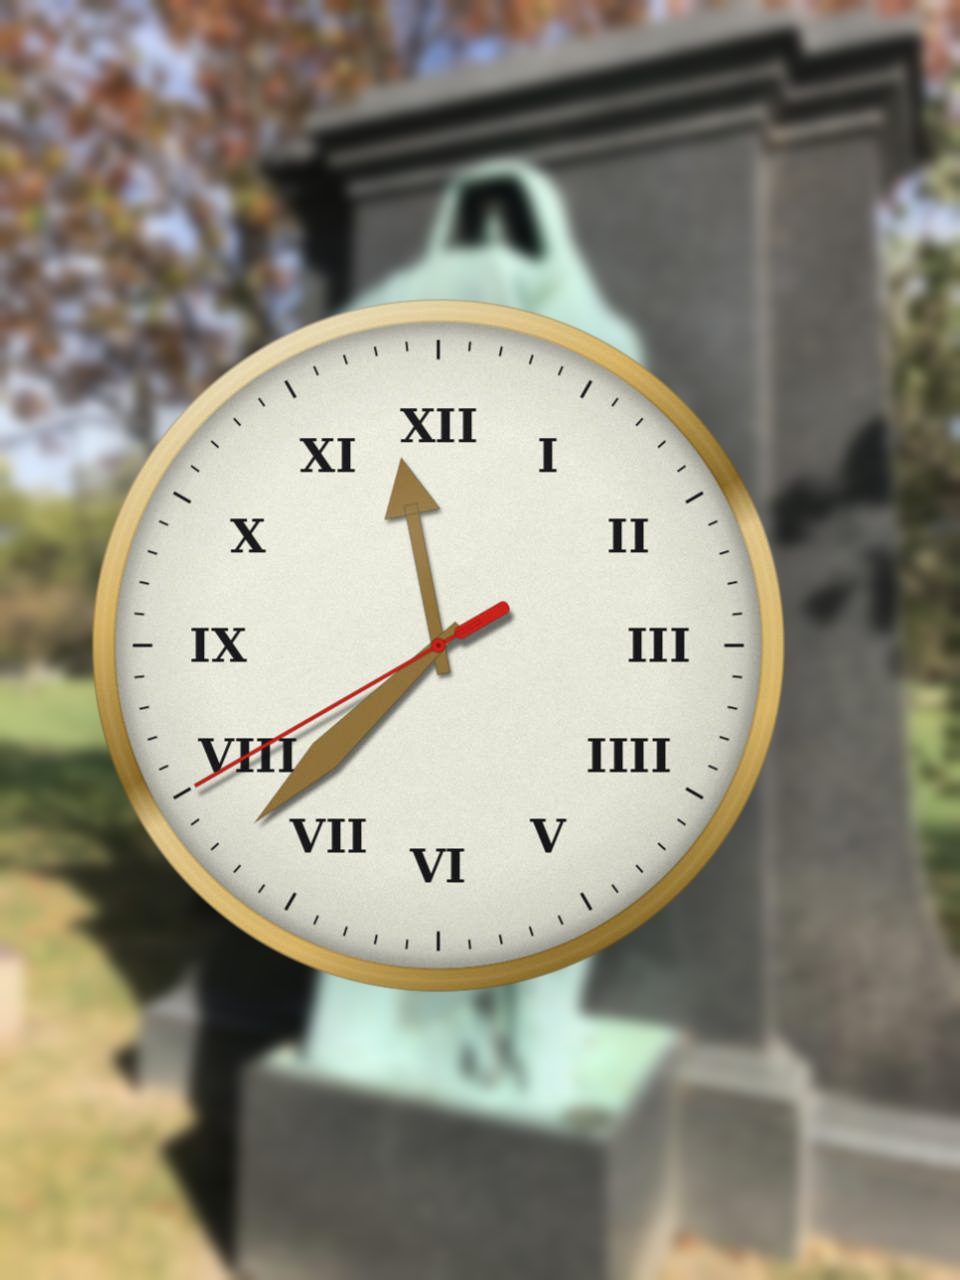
{"hour": 11, "minute": 37, "second": 40}
